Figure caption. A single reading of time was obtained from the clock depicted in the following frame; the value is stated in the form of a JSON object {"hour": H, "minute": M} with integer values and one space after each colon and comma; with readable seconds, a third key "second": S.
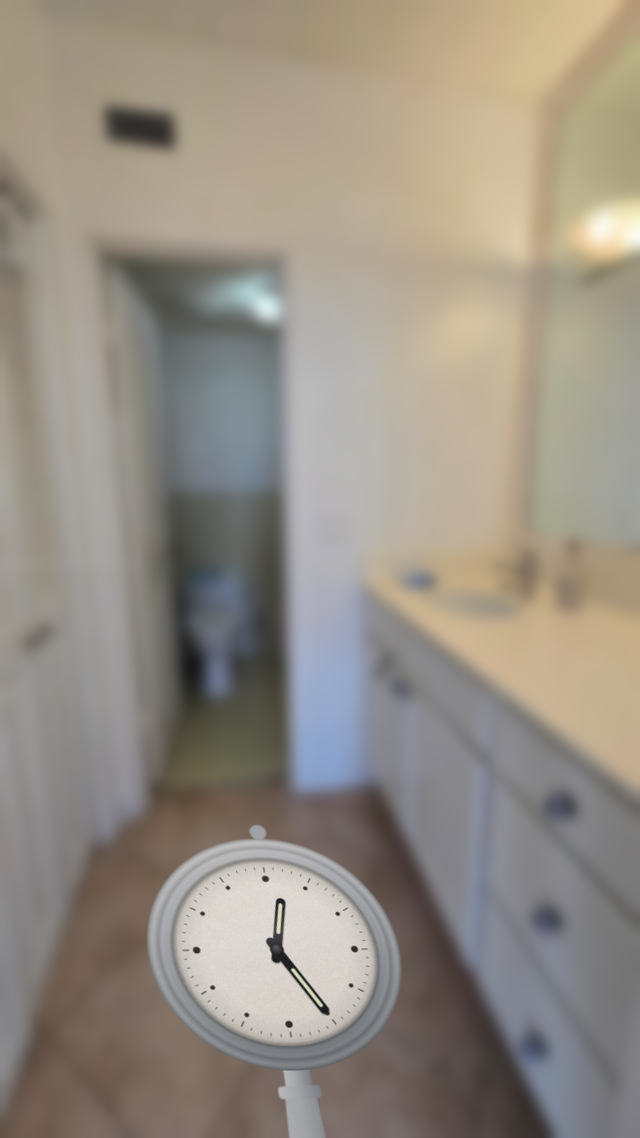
{"hour": 12, "minute": 25}
